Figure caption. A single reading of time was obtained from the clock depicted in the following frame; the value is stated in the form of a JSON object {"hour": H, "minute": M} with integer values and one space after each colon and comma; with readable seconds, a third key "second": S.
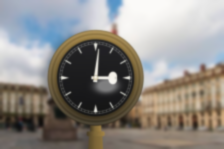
{"hour": 3, "minute": 1}
